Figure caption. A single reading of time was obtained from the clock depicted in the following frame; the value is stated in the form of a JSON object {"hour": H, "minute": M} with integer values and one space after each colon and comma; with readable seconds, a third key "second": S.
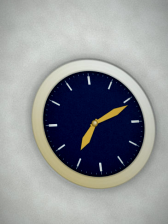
{"hour": 7, "minute": 11}
